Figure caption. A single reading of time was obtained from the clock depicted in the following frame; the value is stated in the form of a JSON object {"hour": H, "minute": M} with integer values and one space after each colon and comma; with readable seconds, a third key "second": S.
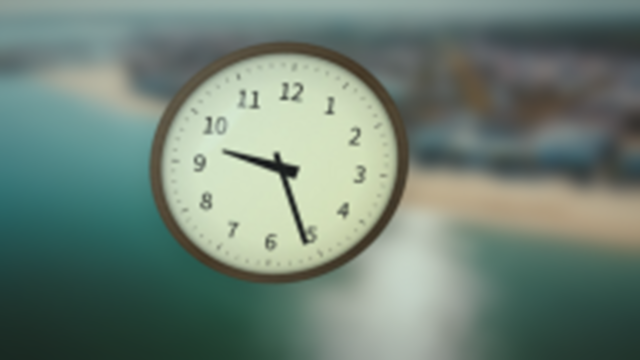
{"hour": 9, "minute": 26}
